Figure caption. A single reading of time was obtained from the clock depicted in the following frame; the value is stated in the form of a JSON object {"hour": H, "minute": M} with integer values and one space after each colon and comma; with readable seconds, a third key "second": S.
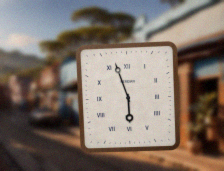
{"hour": 5, "minute": 57}
